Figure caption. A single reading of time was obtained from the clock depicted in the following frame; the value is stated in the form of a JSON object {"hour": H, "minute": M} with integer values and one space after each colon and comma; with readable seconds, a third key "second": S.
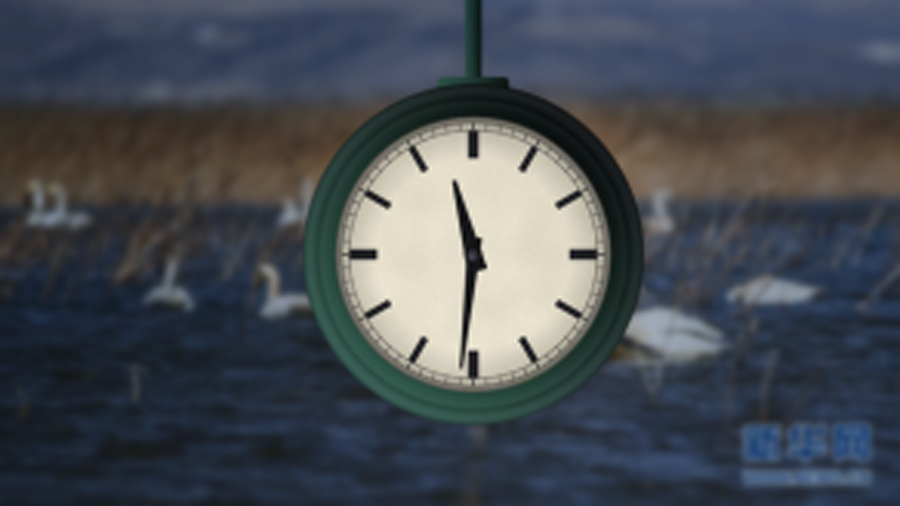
{"hour": 11, "minute": 31}
